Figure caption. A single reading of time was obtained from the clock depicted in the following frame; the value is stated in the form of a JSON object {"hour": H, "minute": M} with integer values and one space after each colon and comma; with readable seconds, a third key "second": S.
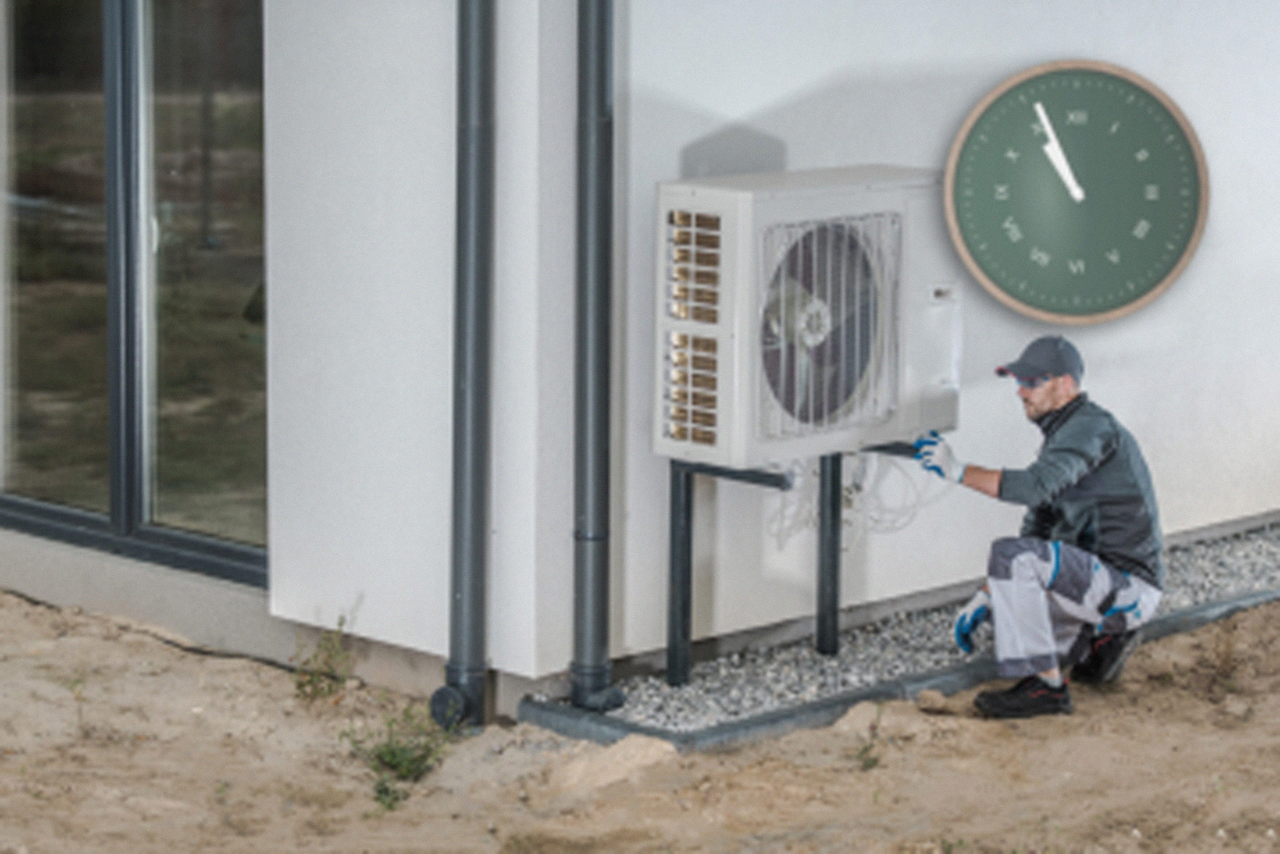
{"hour": 10, "minute": 56}
